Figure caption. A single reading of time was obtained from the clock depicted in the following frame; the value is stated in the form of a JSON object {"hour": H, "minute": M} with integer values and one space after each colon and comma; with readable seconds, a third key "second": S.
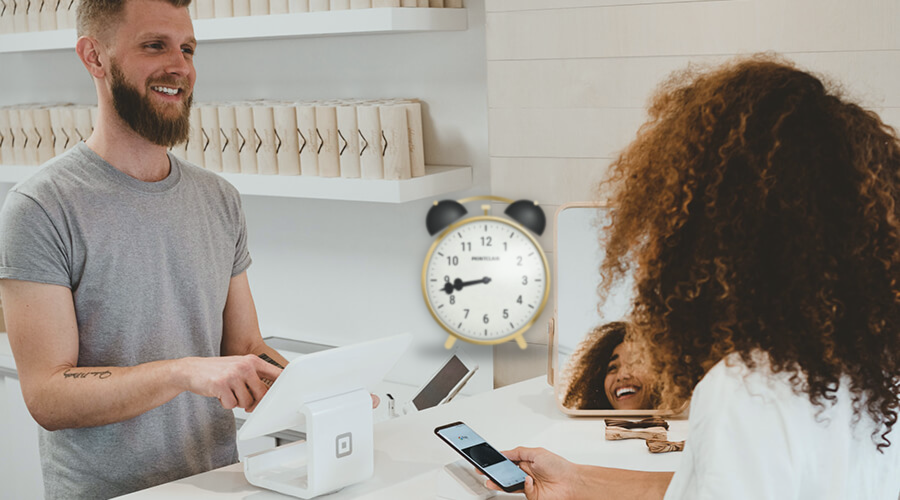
{"hour": 8, "minute": 43}
